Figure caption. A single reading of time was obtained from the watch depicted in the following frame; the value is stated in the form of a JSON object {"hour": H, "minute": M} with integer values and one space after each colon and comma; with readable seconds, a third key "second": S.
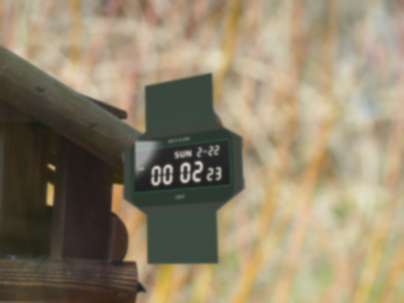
{"hour": 0, "minute": 2, "second": 23}
